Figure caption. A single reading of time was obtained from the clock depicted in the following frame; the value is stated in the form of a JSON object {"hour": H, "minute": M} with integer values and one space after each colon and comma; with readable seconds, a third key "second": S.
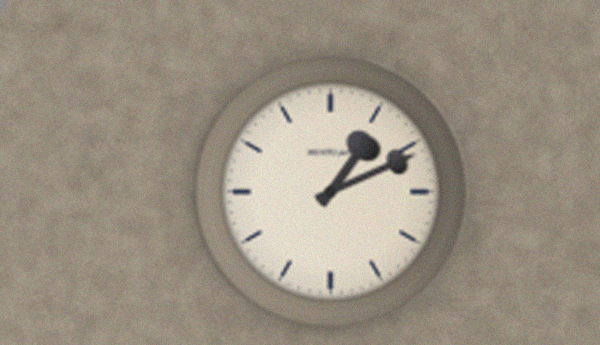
{"hour": 1, "minute": 11}
